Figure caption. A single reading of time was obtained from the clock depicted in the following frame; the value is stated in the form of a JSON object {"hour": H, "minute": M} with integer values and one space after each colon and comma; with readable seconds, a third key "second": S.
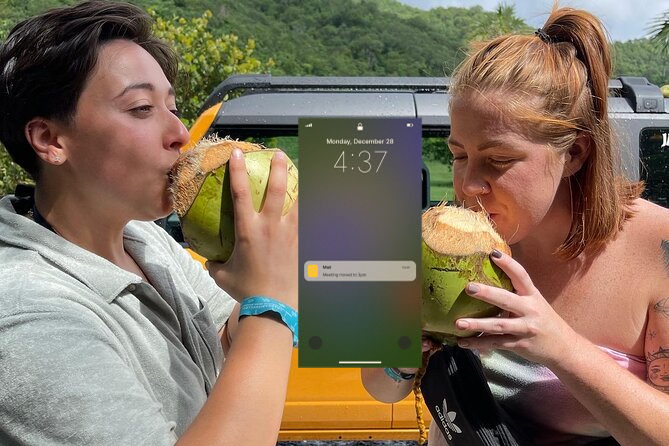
{"hour": 4, "minute": 37}
